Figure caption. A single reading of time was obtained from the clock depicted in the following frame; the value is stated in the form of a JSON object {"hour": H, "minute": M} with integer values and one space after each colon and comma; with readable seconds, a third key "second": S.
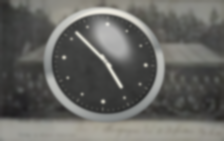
{"hour": 4, "minute": 52}
